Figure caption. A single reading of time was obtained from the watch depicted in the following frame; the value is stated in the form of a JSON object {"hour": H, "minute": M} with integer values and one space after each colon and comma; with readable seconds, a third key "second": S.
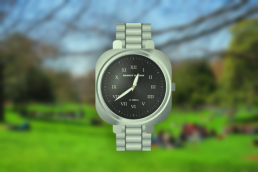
{"hour": 12, "minute": 39}
